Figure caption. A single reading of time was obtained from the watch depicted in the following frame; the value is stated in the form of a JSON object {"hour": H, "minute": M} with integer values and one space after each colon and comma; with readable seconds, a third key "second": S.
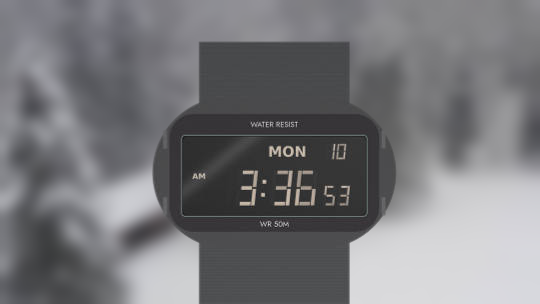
{"hour": 3, "minute": 36, "second": 53}
